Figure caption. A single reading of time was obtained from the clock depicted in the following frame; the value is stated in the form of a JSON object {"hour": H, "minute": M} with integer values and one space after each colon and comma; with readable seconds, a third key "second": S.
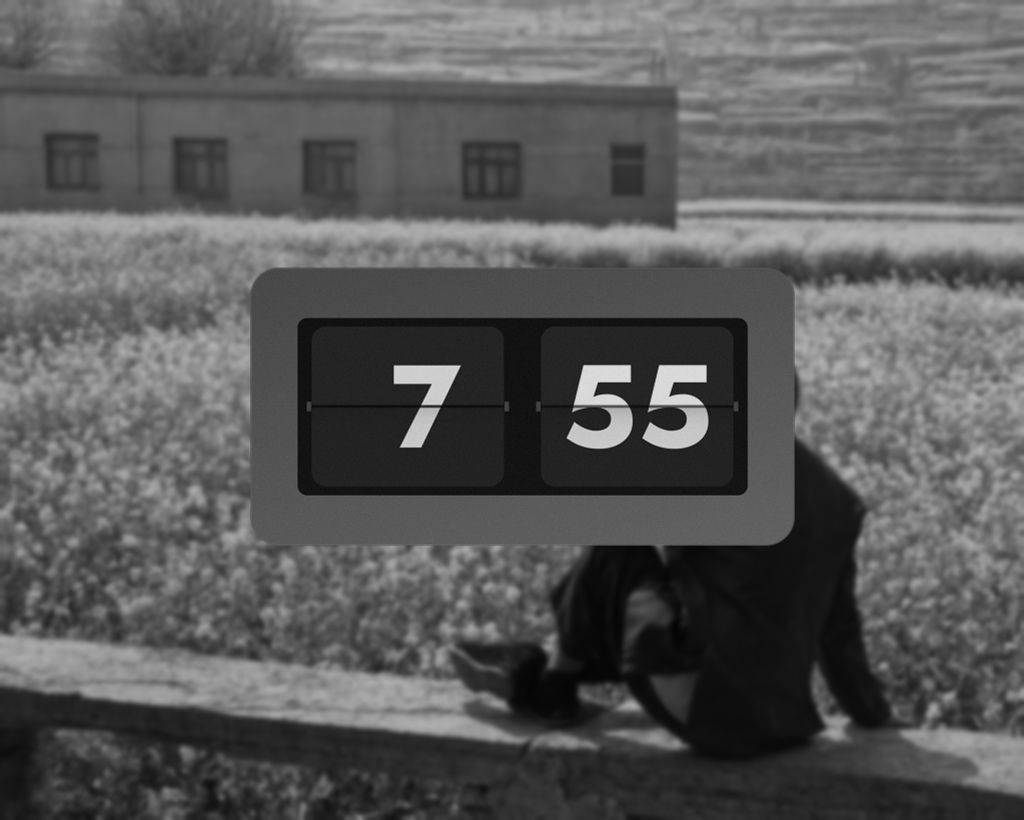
{"hour": 7, "minute": 55}
